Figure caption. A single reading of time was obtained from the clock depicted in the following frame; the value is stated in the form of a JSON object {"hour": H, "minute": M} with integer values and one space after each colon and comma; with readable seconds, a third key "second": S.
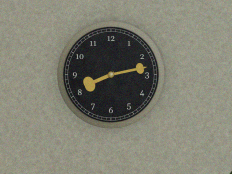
{"hour": 8, "minute": 13}
